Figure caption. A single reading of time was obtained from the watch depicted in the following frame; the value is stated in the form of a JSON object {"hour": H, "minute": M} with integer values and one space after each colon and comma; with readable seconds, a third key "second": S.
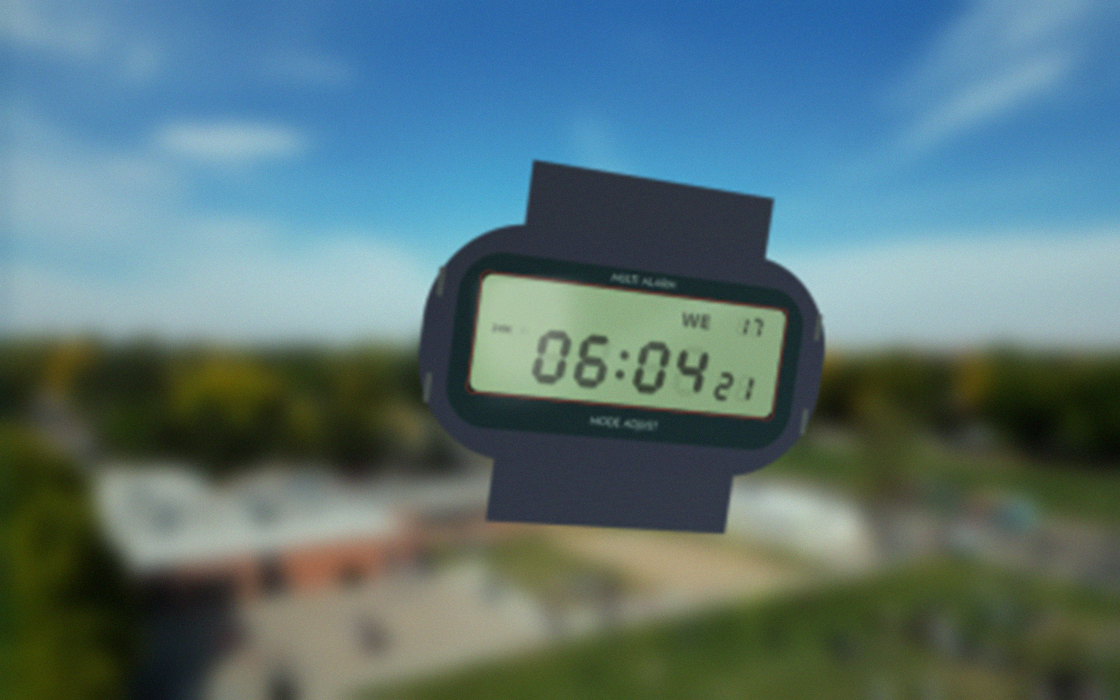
{"hour": 6, "minute": 4, "second": 21}
